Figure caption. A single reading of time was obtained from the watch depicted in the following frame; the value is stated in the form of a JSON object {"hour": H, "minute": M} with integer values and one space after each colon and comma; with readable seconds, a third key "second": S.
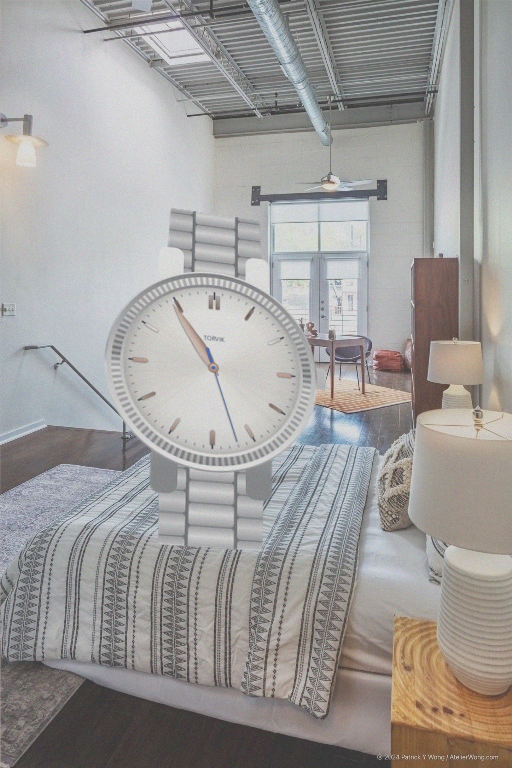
{"hour": 10, "minute": 54, "second": 27}
